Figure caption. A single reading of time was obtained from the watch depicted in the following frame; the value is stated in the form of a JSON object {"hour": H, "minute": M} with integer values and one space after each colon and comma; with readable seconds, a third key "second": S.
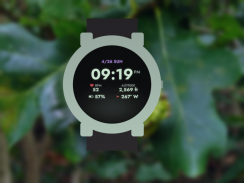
{"hour": 9, "minute": 19}
